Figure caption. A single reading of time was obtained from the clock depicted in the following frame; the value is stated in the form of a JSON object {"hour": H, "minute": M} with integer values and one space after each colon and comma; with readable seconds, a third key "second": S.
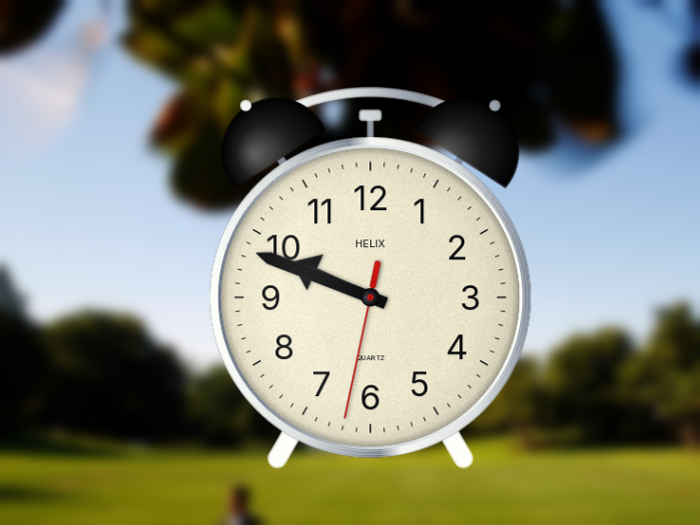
{"hour": 9, "minute": 48, "second": 32}
